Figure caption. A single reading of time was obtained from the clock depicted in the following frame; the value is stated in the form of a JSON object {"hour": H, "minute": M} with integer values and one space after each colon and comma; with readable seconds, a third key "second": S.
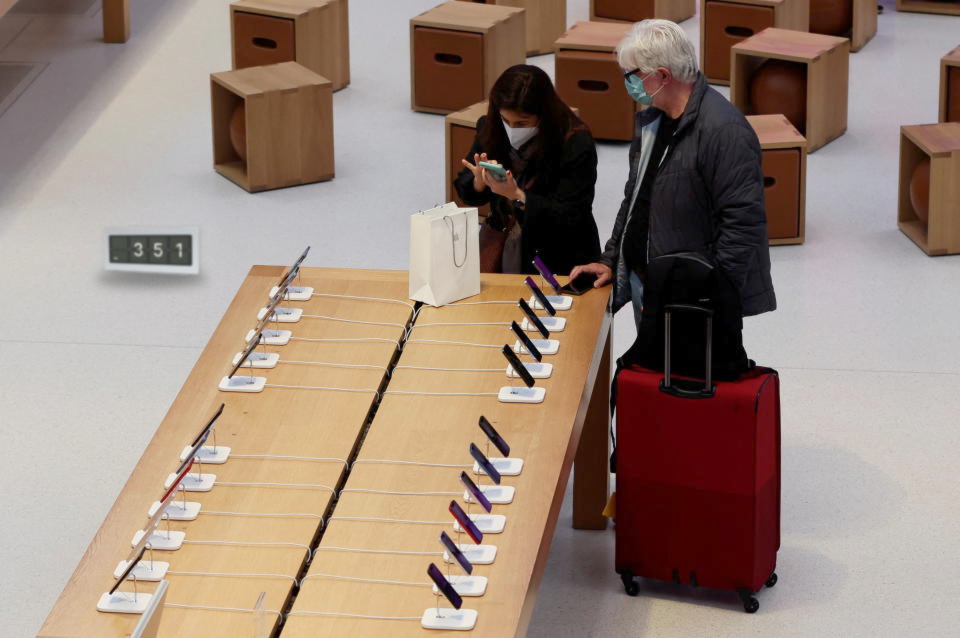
{"hour": 3, "minute": 51}
